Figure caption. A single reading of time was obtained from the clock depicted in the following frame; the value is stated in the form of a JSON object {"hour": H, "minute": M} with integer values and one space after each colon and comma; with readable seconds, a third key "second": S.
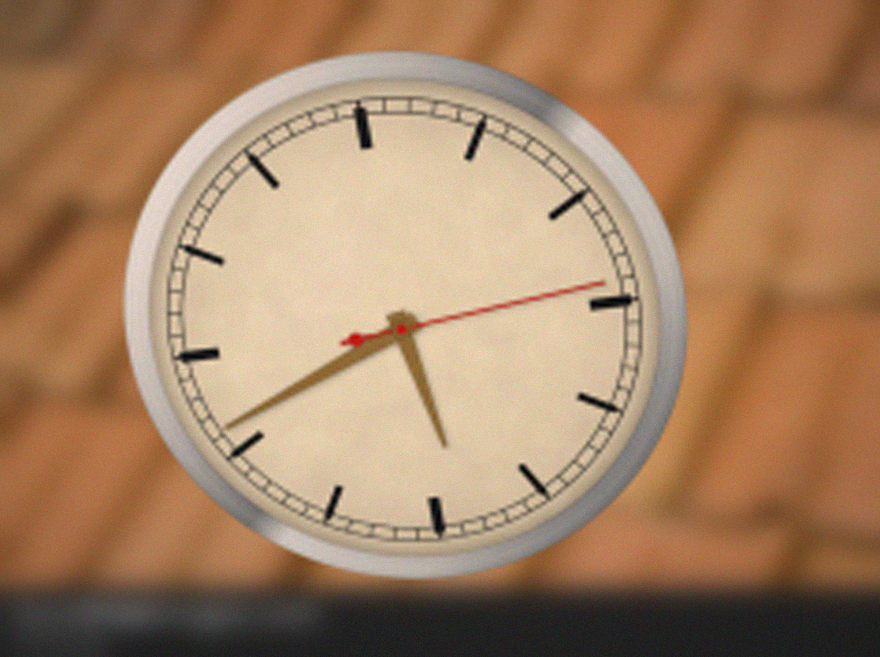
{"hour": 5, "minute": 41, "second": 14}
